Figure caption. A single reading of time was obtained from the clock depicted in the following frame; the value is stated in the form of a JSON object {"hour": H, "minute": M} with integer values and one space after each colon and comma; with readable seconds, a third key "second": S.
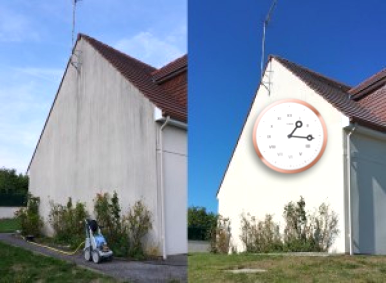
{"hour": 1, "minute": 16}
